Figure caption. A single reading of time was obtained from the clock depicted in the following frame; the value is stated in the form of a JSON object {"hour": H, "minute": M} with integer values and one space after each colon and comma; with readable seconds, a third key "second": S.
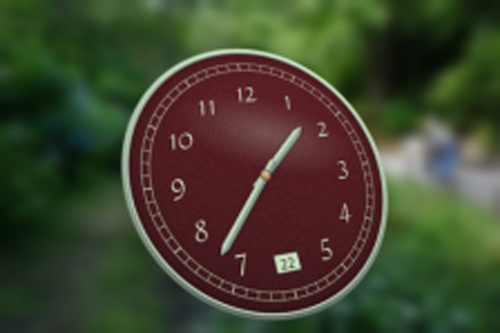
{"hour": 1, "minute": 37}
